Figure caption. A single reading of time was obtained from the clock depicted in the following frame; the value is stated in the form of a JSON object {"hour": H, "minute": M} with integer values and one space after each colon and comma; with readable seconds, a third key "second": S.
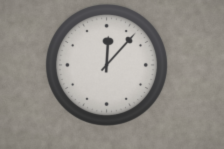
{"hour": 12, "minute": 7}
